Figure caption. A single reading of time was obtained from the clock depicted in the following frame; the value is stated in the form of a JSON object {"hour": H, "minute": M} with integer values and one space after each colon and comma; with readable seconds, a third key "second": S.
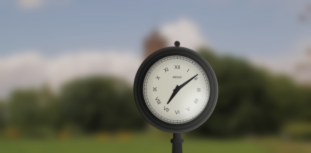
{"hour": 7, "minute": 9}
